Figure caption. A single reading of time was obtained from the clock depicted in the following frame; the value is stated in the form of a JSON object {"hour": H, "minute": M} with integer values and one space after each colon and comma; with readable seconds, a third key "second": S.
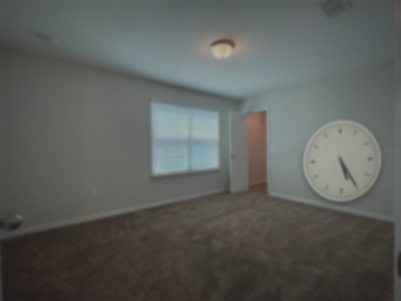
{"hour": 5, "minute": 25}
